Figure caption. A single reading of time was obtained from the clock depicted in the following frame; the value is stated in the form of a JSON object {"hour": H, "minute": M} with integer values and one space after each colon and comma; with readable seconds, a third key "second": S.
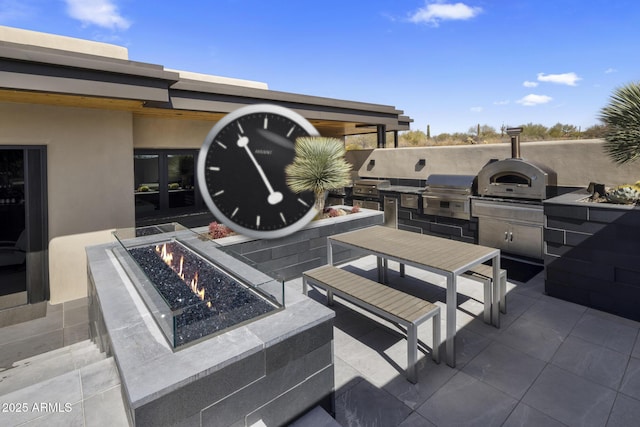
{"hour": 4, "minute": 54}
